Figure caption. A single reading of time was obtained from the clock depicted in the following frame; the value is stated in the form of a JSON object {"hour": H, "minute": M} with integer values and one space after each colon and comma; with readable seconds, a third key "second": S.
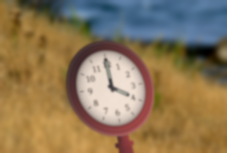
{"hour": 4, "minute": 0}
